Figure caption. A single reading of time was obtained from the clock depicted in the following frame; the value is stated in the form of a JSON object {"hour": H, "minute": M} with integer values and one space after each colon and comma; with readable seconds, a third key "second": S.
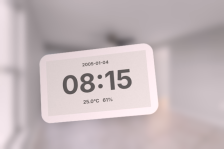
{"hour": 8, "minute": 15}
